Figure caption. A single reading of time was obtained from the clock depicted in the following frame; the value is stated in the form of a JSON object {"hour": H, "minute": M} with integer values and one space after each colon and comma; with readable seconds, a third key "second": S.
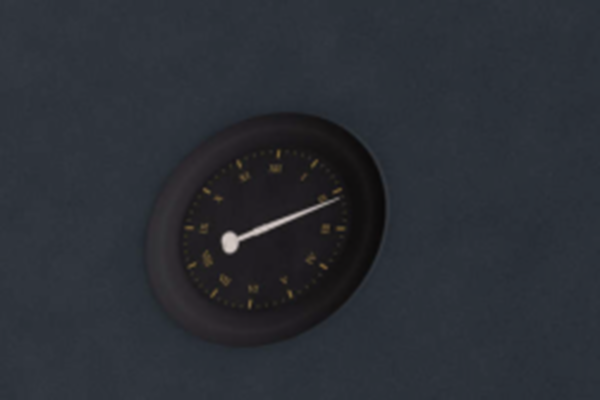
{"hour": 8, "minute": 11}
